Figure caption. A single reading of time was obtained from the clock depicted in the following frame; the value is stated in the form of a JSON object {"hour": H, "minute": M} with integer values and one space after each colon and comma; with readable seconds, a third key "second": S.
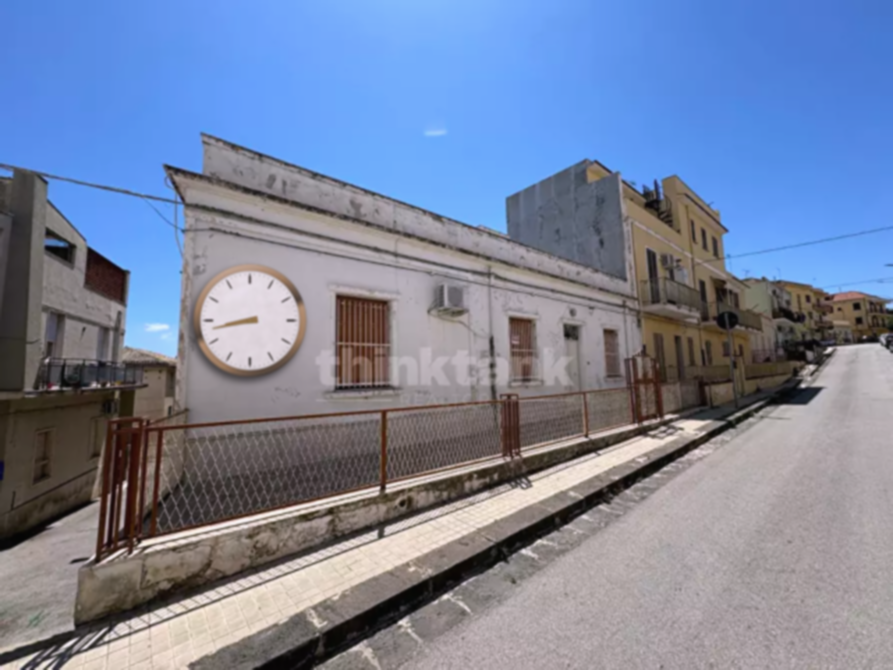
{"hour": 8, "minute": 43}
